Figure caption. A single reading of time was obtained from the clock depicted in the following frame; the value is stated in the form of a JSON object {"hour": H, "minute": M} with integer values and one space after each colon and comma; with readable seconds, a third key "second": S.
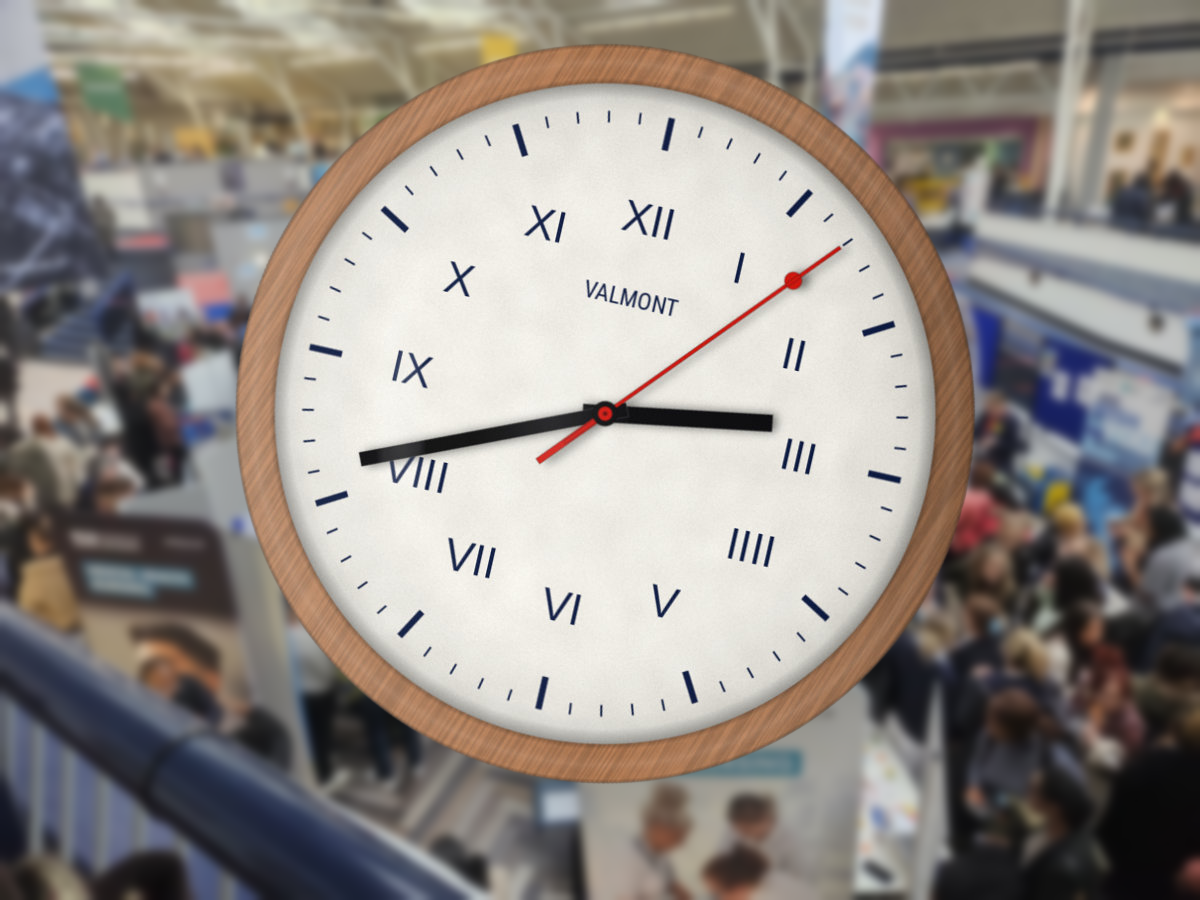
{"hour": 2, "minute": 41, "second": 7}
